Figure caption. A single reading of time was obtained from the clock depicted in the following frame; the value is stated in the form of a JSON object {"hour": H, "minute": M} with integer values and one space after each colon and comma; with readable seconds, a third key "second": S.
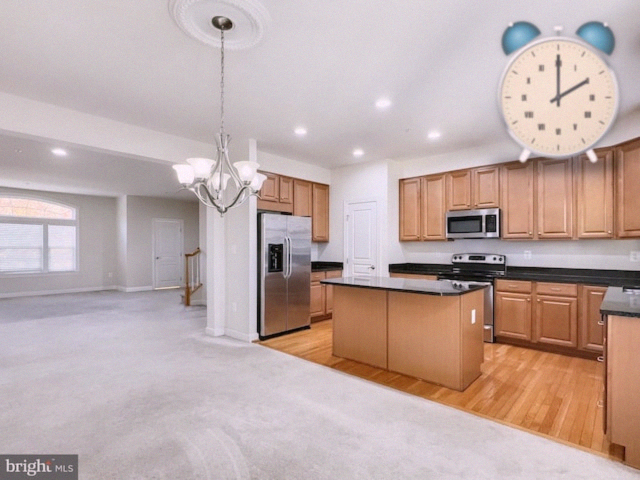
{"hour": 2, "minute": 0}
